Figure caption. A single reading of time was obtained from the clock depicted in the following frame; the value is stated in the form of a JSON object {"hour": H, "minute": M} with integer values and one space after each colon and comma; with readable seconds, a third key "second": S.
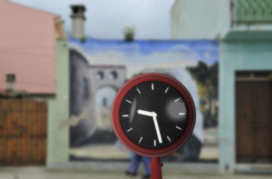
{"hour": 9, "minute": 28}
